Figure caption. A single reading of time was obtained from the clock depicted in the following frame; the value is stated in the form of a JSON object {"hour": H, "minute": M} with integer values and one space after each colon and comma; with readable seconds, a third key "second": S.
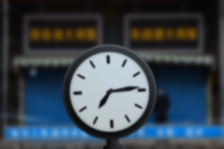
{"hour": 7, "minute": 14}
